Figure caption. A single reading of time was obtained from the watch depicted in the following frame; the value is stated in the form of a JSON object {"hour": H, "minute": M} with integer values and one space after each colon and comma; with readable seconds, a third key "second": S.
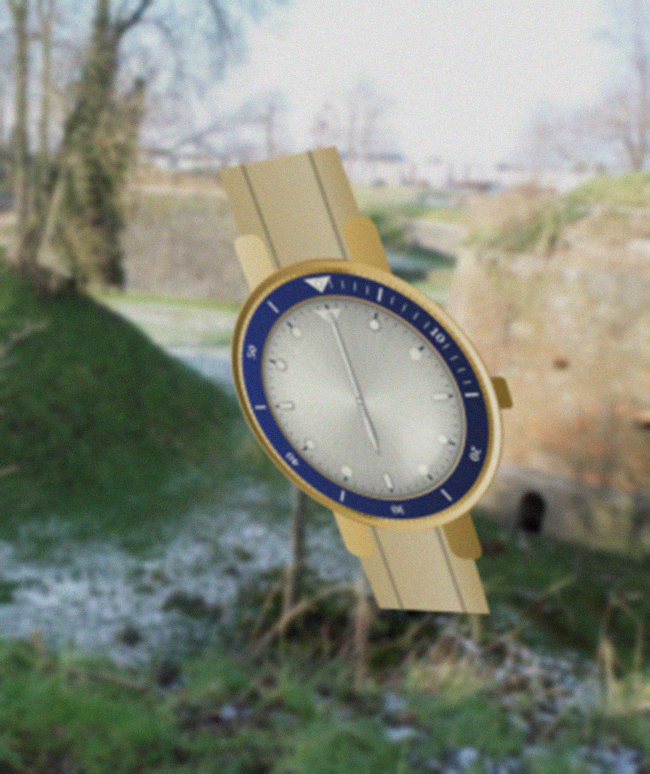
{"hour": 6, "minute": 0}
